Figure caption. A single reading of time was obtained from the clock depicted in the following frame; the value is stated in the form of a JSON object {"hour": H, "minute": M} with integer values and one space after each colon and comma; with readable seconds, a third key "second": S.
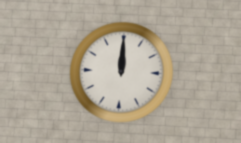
{"hour": 12, "minute": 0}
